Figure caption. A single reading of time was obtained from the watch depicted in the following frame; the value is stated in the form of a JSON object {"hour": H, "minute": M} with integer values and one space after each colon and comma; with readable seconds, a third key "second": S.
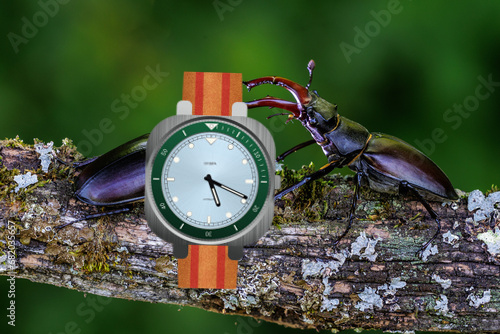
{"hour": 5, "minute": 19}
